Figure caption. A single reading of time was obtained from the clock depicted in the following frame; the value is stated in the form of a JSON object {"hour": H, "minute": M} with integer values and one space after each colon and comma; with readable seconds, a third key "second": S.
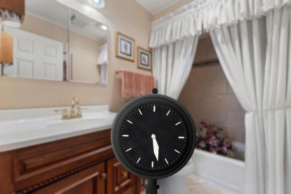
{"hour": 5, "minute": 28}
